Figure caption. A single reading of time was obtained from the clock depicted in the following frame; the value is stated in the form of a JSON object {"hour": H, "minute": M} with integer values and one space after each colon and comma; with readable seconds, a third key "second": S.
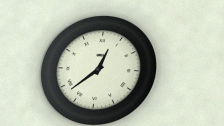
{"hour": 12, "minute": 38}
